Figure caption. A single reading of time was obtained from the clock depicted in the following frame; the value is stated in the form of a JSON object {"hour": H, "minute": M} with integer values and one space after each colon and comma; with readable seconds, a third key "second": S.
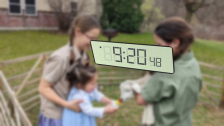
{"hour": 9, "minute": 20, "second": 48}
